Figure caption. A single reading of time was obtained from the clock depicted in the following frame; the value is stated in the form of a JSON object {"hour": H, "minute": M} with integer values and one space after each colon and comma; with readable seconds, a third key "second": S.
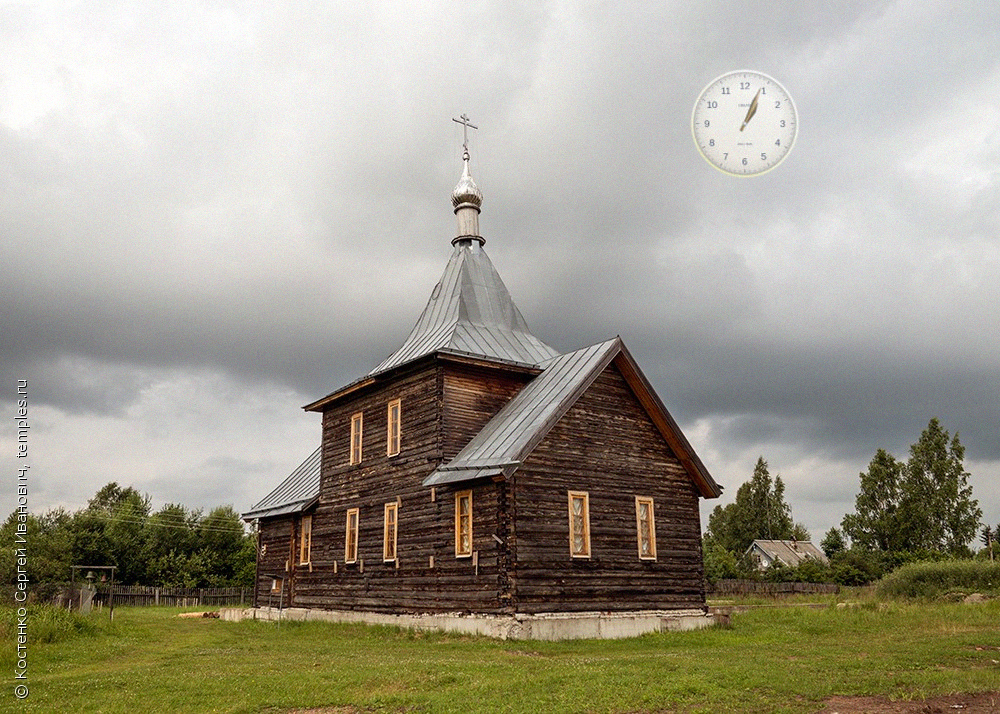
{"hour": 1, "minute": 4}
